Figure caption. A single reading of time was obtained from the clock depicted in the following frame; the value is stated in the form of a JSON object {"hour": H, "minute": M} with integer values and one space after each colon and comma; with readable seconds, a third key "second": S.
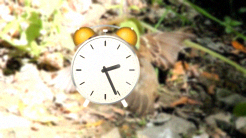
{"hour": 2, "minute": 26}
